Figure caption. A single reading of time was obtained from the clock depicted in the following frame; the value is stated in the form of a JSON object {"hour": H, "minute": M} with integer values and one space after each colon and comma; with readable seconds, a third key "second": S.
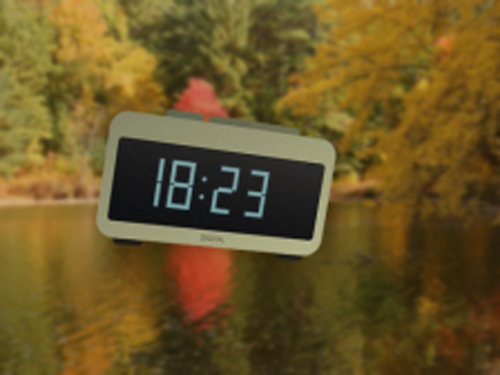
{"hour": 18, "minute": 23}
